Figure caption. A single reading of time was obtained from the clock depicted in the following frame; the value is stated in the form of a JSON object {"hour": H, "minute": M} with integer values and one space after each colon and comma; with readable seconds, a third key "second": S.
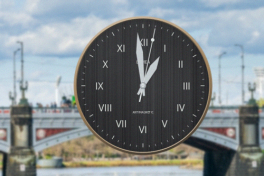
{"hour": 12, "minute": 59, "second": 2}
